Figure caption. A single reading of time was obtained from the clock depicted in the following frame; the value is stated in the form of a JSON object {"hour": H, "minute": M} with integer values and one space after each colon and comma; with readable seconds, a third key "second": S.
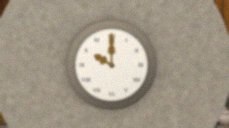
{"hour": 10, "minute": 0}
